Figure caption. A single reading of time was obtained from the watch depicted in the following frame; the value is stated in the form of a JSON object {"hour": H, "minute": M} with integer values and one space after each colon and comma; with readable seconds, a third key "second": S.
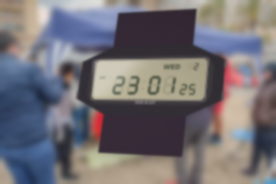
{"hour": 23, "minute": 1}
